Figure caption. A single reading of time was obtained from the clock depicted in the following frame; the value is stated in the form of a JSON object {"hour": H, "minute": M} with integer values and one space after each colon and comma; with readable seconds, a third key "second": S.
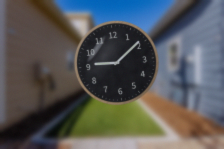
{"hour": 9, "minute": 9}
